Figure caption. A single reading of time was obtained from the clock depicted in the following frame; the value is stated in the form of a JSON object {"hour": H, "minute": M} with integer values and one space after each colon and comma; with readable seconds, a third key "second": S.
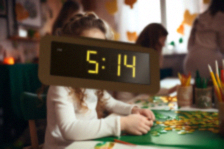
{"hour": 5, "minute": 14}
